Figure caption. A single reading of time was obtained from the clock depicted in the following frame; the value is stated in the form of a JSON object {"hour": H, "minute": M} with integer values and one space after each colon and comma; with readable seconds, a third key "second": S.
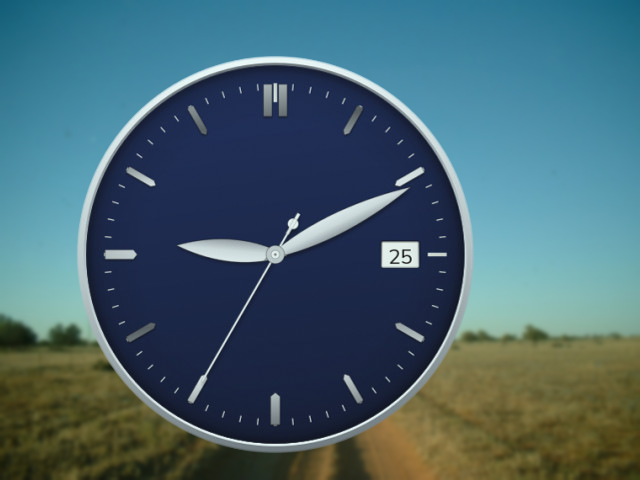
{"hour": 9, "minute": 10, "second": 35}
